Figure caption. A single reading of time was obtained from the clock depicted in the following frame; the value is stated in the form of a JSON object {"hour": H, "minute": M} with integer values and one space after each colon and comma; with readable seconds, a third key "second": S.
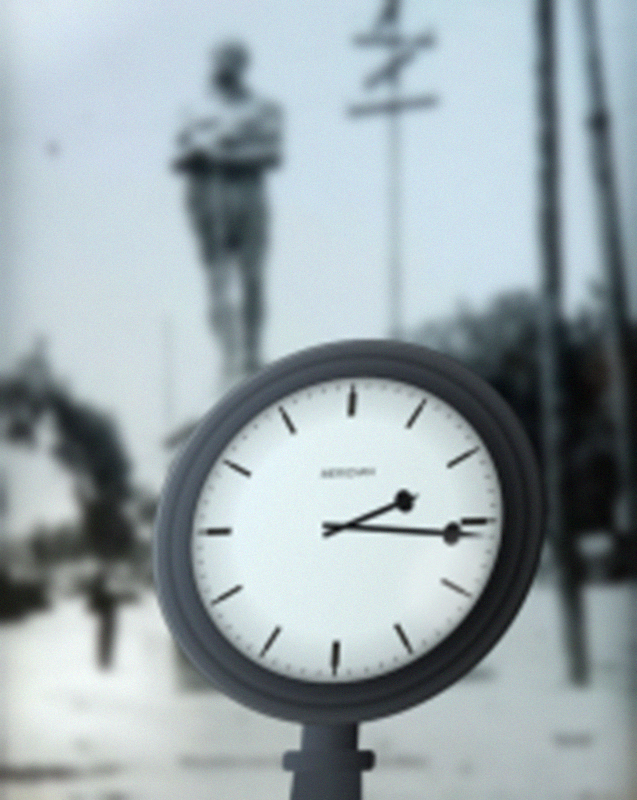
{"hour": 2, "minute": 16}
